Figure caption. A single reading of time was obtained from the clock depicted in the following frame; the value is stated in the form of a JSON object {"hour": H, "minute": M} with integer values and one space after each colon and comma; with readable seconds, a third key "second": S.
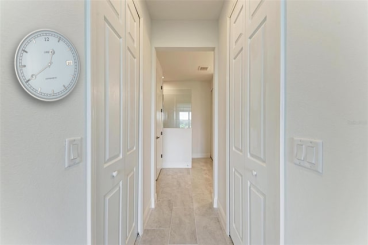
{"hour": 12, "minute": 40}
